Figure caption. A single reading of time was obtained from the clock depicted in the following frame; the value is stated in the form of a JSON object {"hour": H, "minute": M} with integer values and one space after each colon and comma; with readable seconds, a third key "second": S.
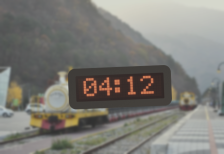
{"hour": 4, "minute": 12}
